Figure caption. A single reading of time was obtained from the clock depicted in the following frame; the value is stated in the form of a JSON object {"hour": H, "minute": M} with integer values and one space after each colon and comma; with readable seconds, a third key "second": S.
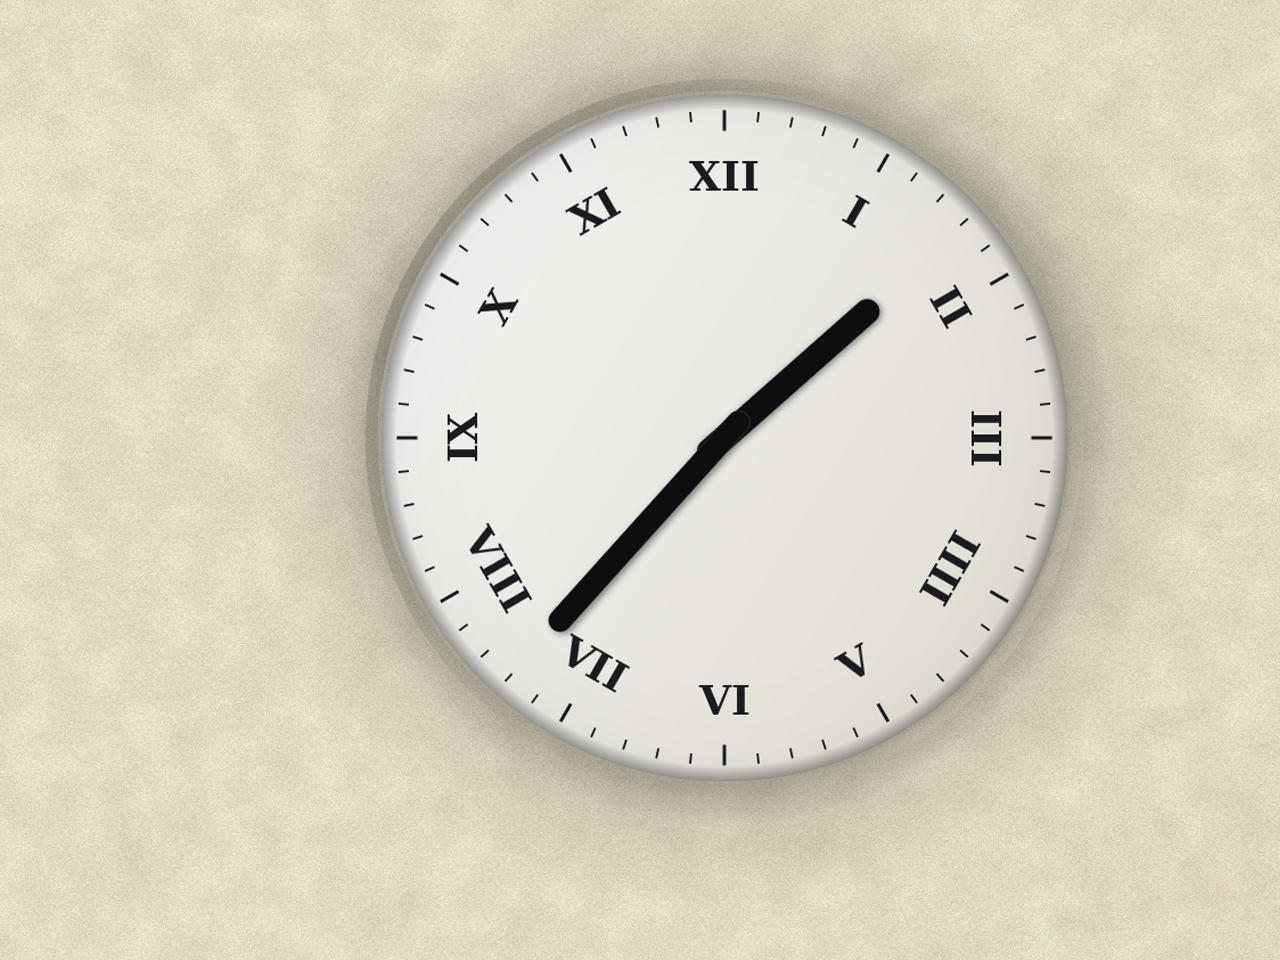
{"hour": 1, "minute": 37}
